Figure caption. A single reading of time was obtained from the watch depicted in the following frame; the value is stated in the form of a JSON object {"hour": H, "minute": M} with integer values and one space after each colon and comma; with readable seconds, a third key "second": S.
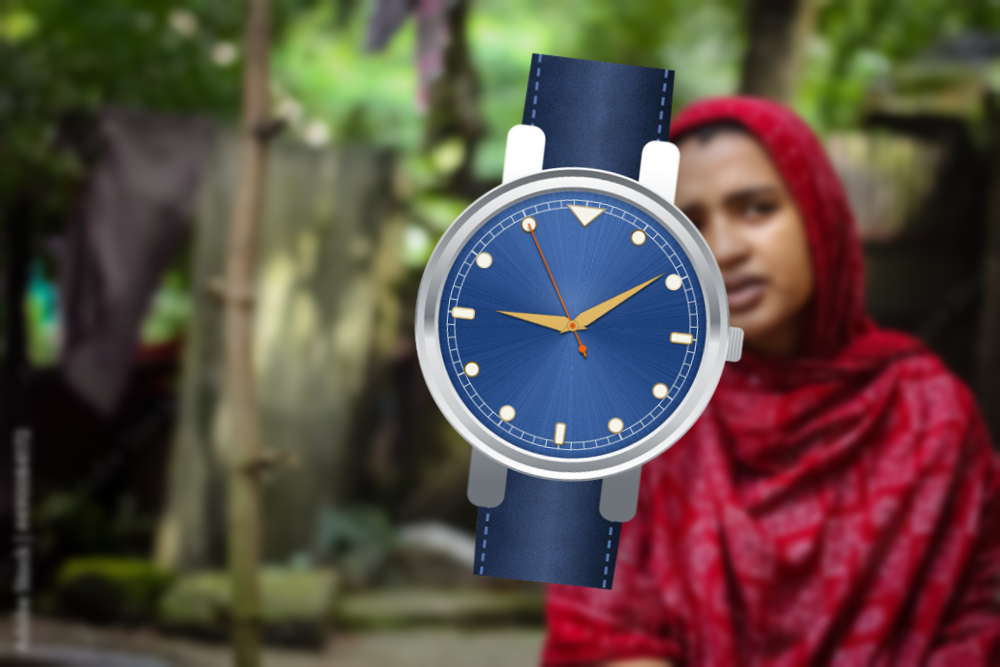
{"hour": 9, "minute": 8, "second": 55}
